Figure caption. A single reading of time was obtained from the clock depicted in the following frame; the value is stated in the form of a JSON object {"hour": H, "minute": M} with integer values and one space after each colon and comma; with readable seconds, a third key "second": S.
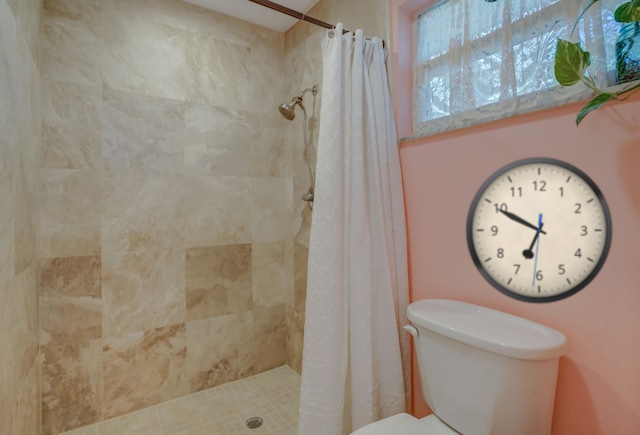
{"hour": 6, "minute": 49, "second": 31}
